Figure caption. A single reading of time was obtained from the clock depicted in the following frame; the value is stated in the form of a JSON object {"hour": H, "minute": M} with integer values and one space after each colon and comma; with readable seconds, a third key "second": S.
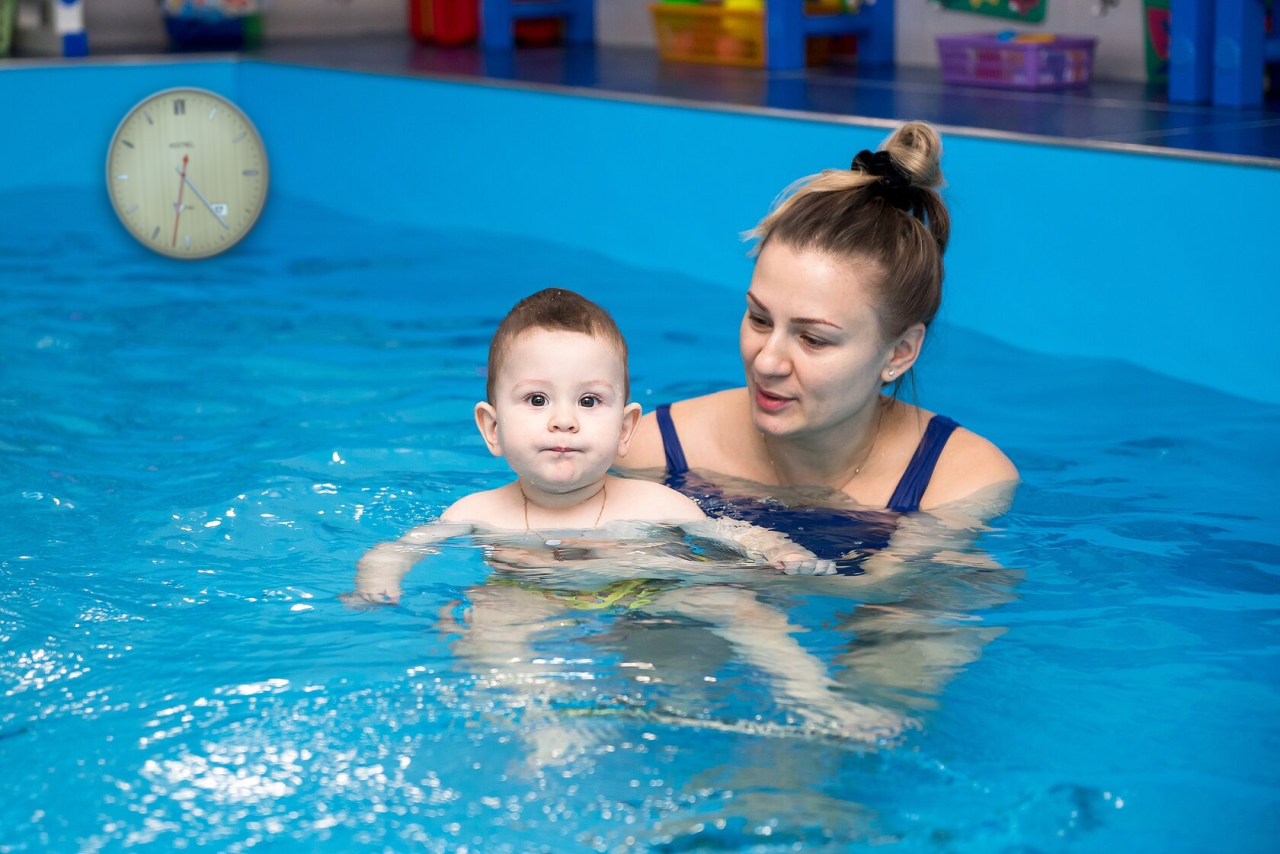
{"hour": 6, "minute": 23, "second": 32}
